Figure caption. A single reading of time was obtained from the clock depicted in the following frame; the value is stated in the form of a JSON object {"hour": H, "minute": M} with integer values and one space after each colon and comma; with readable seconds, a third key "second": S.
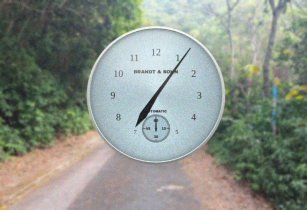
{"hour": 7, "minute": 6}
